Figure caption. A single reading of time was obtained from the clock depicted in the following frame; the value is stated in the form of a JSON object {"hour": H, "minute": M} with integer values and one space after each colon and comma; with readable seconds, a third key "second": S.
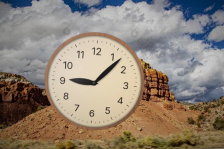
{"hour": 9, "minute": 7}
